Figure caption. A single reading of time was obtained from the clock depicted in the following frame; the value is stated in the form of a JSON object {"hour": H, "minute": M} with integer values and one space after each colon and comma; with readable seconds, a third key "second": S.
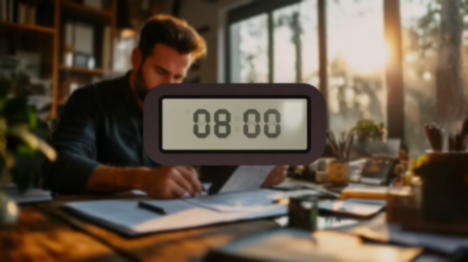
{"hour": 8, "minute": 0}
